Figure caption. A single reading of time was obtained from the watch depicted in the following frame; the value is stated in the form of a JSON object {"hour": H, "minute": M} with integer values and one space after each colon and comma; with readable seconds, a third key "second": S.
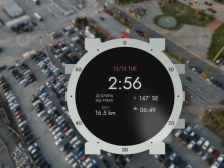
{"hour": 2, "minute": 56}
